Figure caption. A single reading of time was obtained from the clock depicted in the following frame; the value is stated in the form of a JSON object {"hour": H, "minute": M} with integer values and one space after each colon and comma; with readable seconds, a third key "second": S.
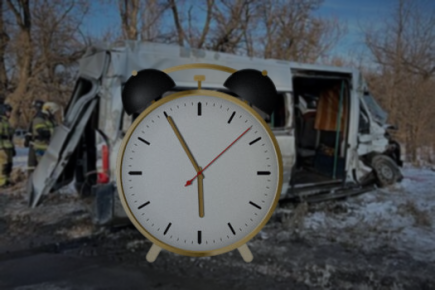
{"hour": 5, "minute": 55, "second": 8}
